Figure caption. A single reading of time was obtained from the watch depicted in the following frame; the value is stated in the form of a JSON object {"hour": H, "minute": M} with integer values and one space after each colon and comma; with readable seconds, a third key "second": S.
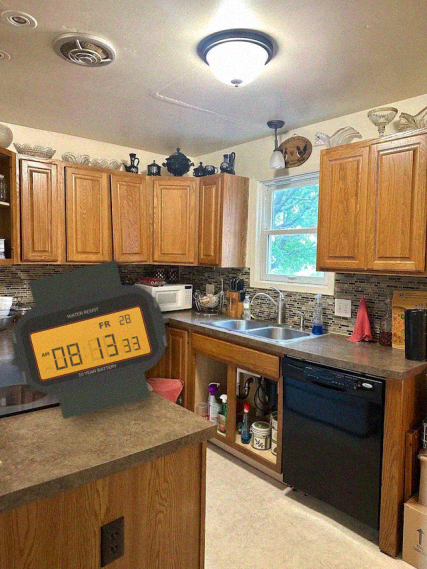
{"hour": 8, "minute": 13, "second": 33}
